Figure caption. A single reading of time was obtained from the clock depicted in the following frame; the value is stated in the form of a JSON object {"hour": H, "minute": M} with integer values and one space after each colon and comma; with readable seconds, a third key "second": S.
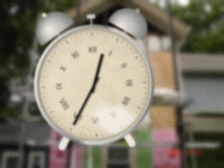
{"hour": 12, "minute": 35}
